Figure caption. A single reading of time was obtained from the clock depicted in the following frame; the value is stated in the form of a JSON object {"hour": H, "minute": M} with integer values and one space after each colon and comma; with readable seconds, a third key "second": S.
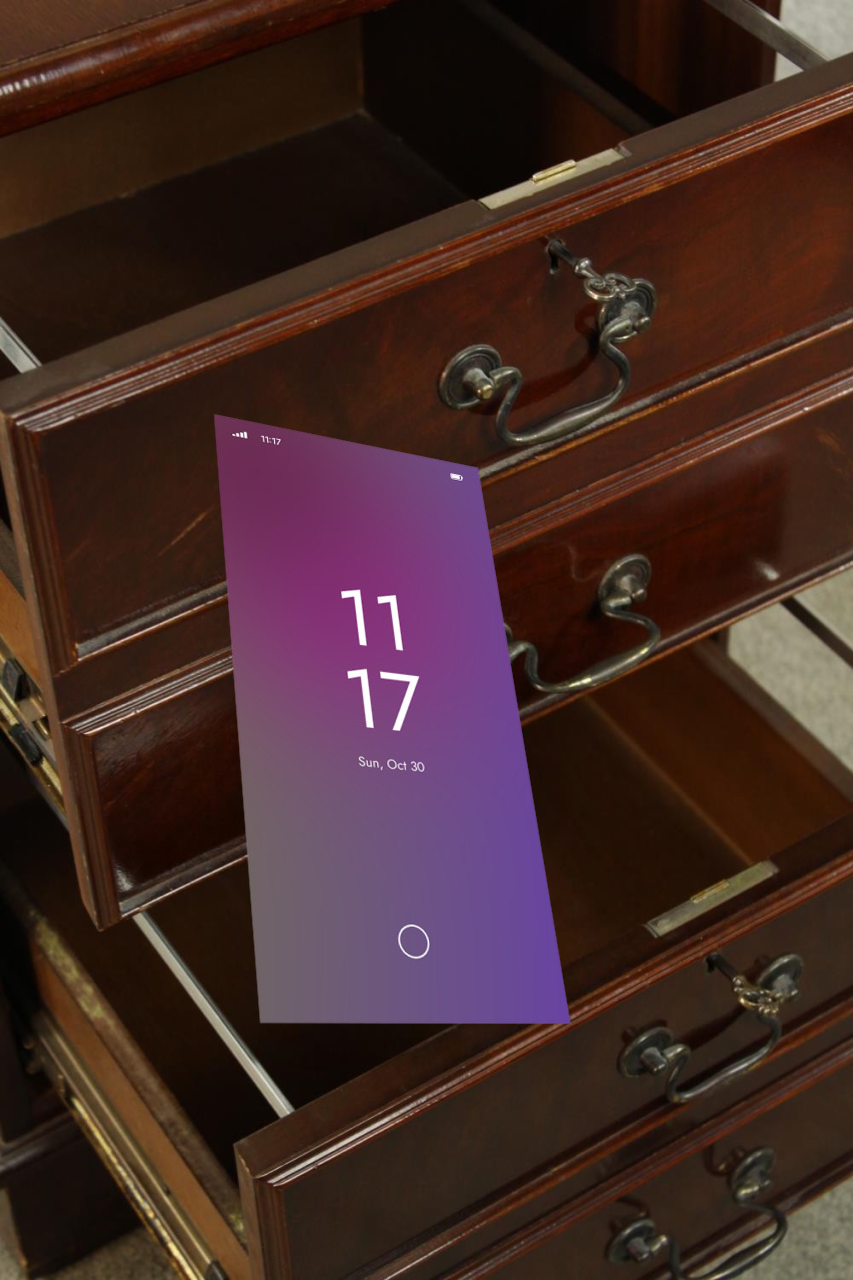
{"hour": 11, "minute": 17}
